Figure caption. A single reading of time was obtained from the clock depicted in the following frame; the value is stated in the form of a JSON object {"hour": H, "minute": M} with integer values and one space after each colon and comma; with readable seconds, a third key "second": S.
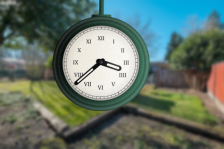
{"hour": 3, "minute": 38}
